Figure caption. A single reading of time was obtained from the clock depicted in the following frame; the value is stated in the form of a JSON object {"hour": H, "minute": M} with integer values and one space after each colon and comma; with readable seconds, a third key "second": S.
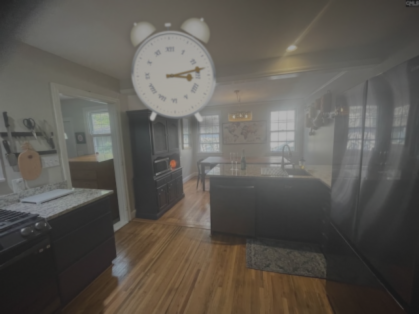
{"hour": 3, "minute": 13}
